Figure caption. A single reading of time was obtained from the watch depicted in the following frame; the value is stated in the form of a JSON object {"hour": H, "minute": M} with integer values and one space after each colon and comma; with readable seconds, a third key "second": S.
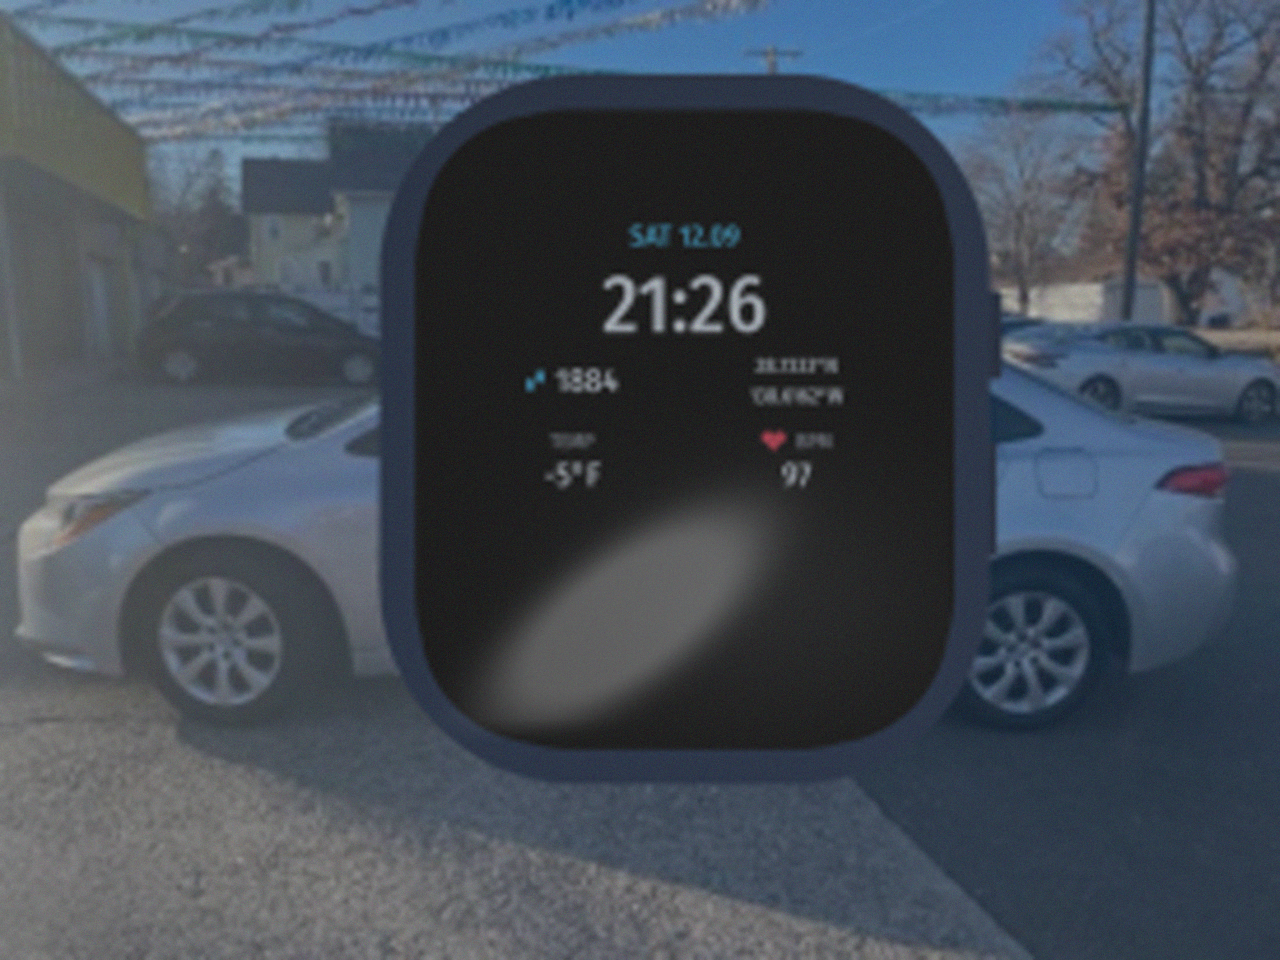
{"hour": 21, "minute": 26}
